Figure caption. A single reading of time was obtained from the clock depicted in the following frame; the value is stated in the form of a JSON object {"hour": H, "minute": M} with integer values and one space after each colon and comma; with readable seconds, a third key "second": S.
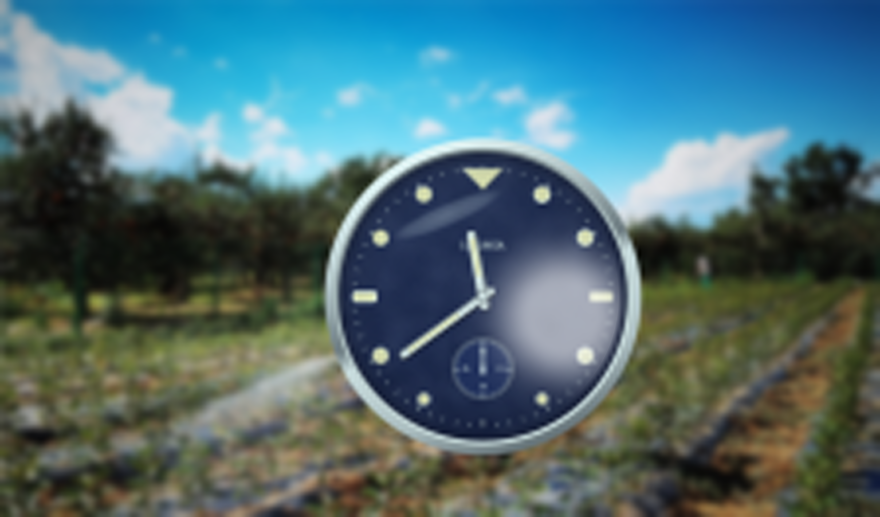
{"hour": 11, "minute": 39}
